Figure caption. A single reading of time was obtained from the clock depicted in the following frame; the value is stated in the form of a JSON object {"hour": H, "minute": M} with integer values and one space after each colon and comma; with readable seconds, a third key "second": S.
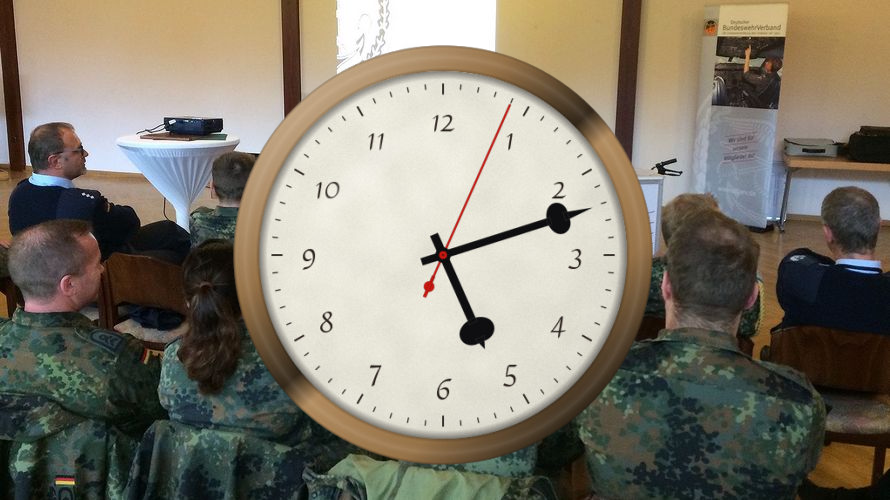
{"hour": 5, "minute": 12, "second": 4}
